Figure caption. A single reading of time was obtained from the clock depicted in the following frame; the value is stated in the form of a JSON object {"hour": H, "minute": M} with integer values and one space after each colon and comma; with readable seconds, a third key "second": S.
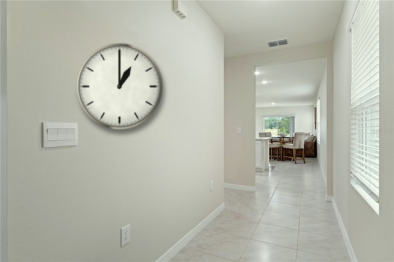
{"hour": 1, "minute": 0}
